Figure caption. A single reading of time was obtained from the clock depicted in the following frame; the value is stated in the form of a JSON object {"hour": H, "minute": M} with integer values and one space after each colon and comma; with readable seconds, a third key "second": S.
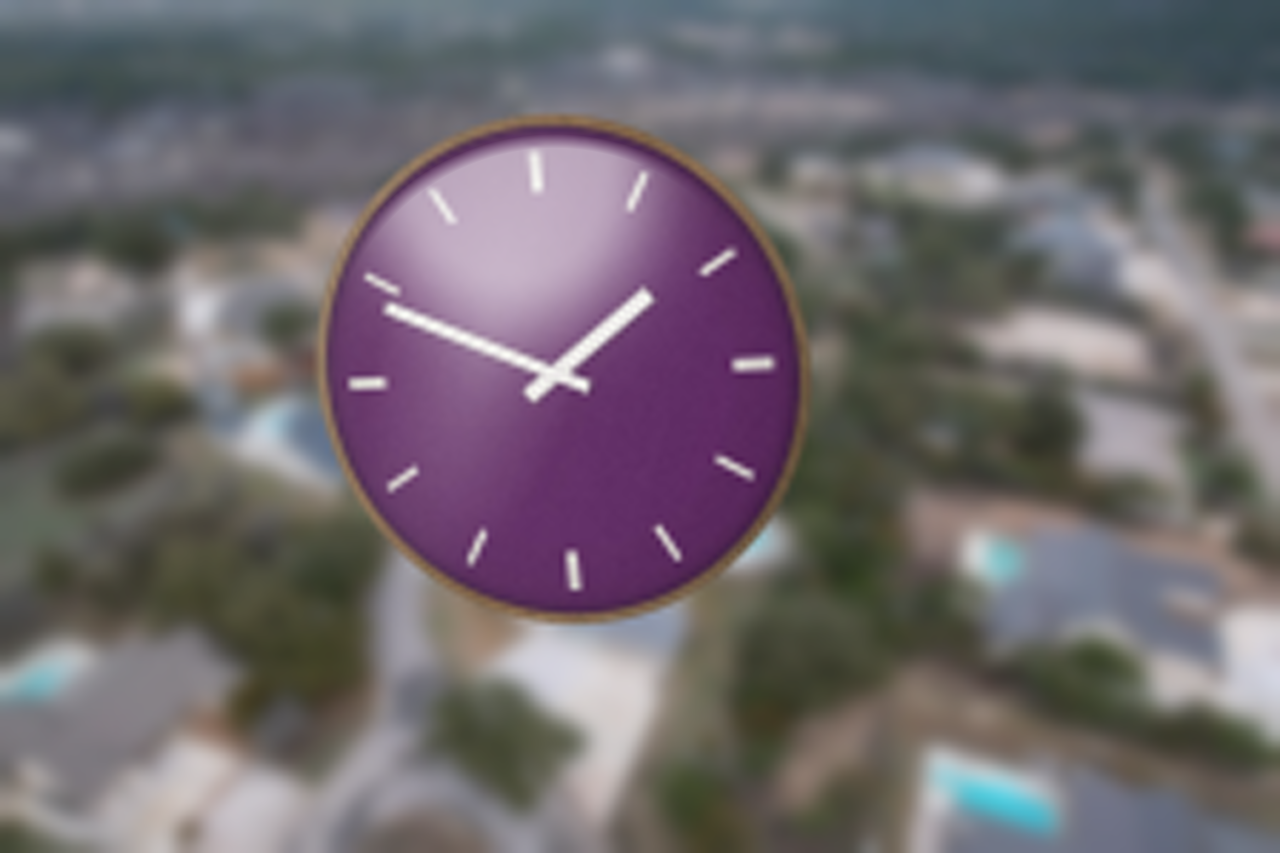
{"hour": 1, "minute": 49}
